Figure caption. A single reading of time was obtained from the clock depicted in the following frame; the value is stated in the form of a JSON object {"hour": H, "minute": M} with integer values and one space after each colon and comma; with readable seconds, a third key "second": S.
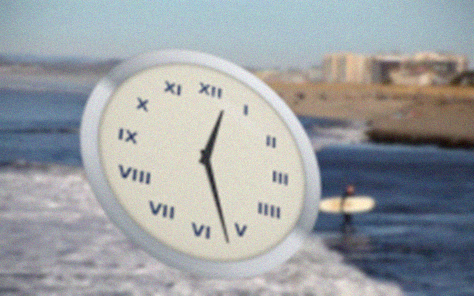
{"hour": 12, "minute": 27}
